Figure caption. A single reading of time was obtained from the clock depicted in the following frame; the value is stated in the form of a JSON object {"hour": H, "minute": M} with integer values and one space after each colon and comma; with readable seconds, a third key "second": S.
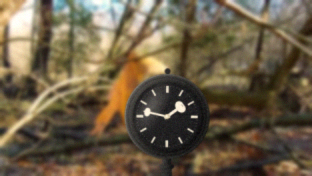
{"hour": 1, "minute": 47}
